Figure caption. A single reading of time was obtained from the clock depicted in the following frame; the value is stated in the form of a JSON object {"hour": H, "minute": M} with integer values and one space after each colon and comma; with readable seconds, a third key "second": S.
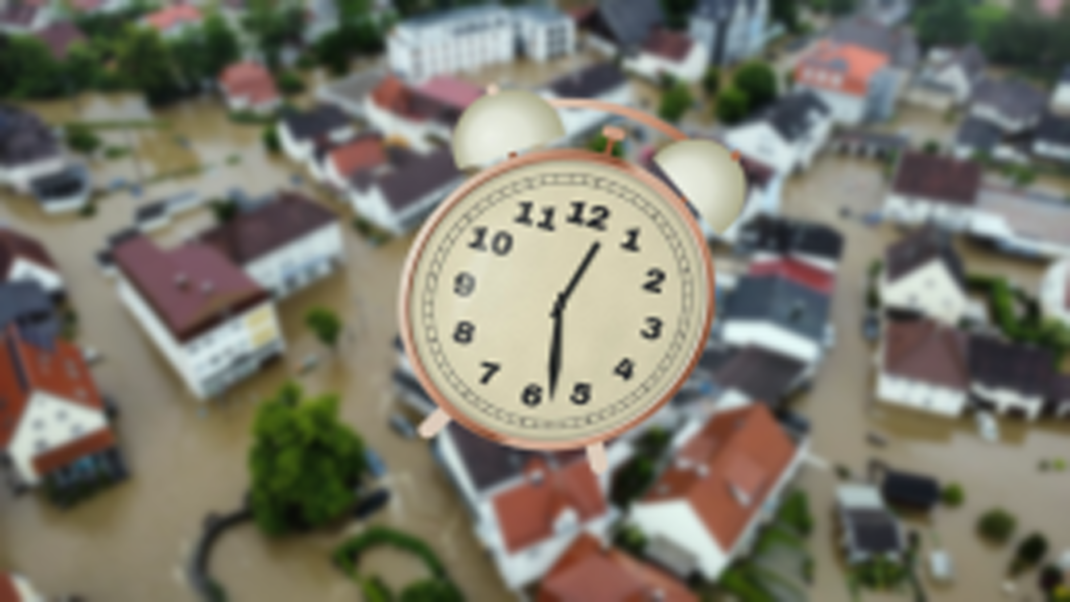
{"hour": 12, "minute": 28}
